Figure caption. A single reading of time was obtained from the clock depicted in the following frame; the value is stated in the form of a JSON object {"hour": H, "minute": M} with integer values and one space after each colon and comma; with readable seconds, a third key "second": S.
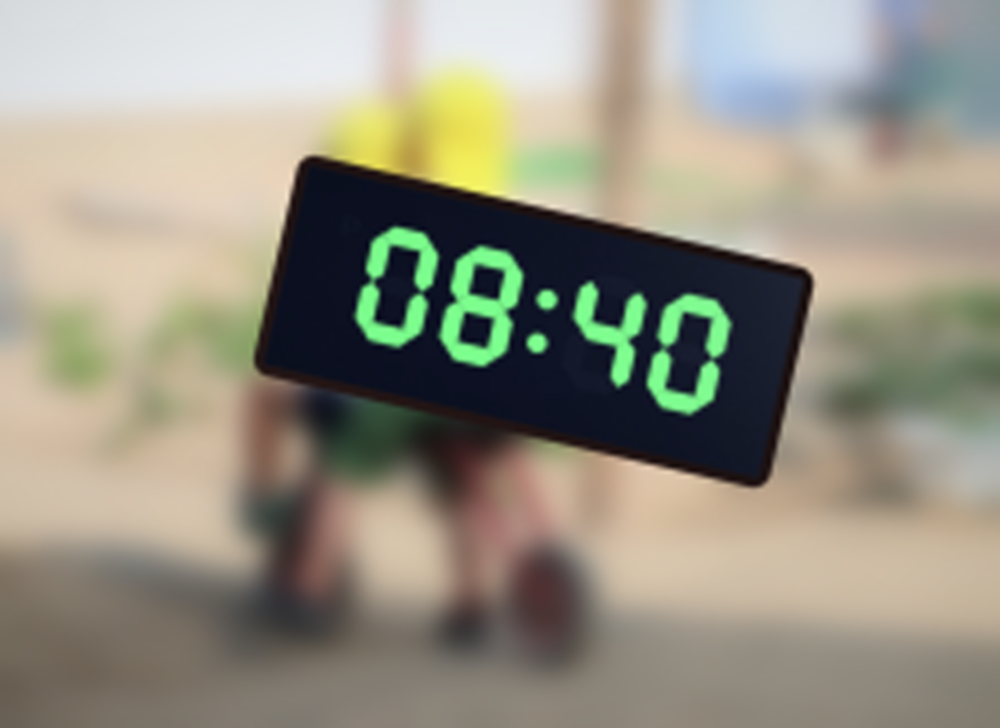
{"hour": 8, "minute": 40}
